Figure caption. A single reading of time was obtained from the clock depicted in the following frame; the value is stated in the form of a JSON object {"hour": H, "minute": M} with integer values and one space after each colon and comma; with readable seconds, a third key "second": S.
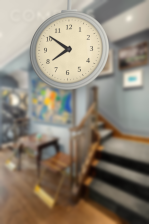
{"hour": 7, "minute": 51}
